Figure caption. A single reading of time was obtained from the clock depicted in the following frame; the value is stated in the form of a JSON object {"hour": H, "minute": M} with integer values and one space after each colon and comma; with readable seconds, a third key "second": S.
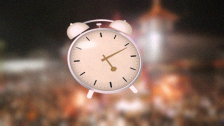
{"hour": 5, "minute": 11}
